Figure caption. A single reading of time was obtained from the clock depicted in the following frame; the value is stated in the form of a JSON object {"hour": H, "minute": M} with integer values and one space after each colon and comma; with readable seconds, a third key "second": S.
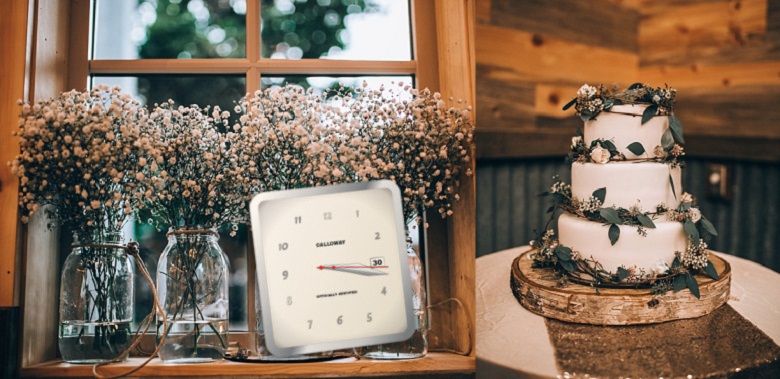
{"hour": 3, "minute": 17, "second": 16}
